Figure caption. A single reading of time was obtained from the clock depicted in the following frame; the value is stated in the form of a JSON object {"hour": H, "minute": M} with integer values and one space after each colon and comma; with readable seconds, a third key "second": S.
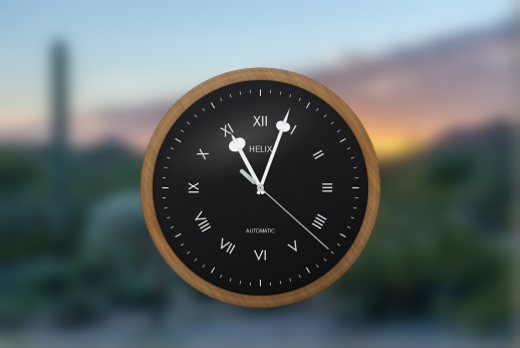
{"hour": 11, "minute": 3, "second": 22}
